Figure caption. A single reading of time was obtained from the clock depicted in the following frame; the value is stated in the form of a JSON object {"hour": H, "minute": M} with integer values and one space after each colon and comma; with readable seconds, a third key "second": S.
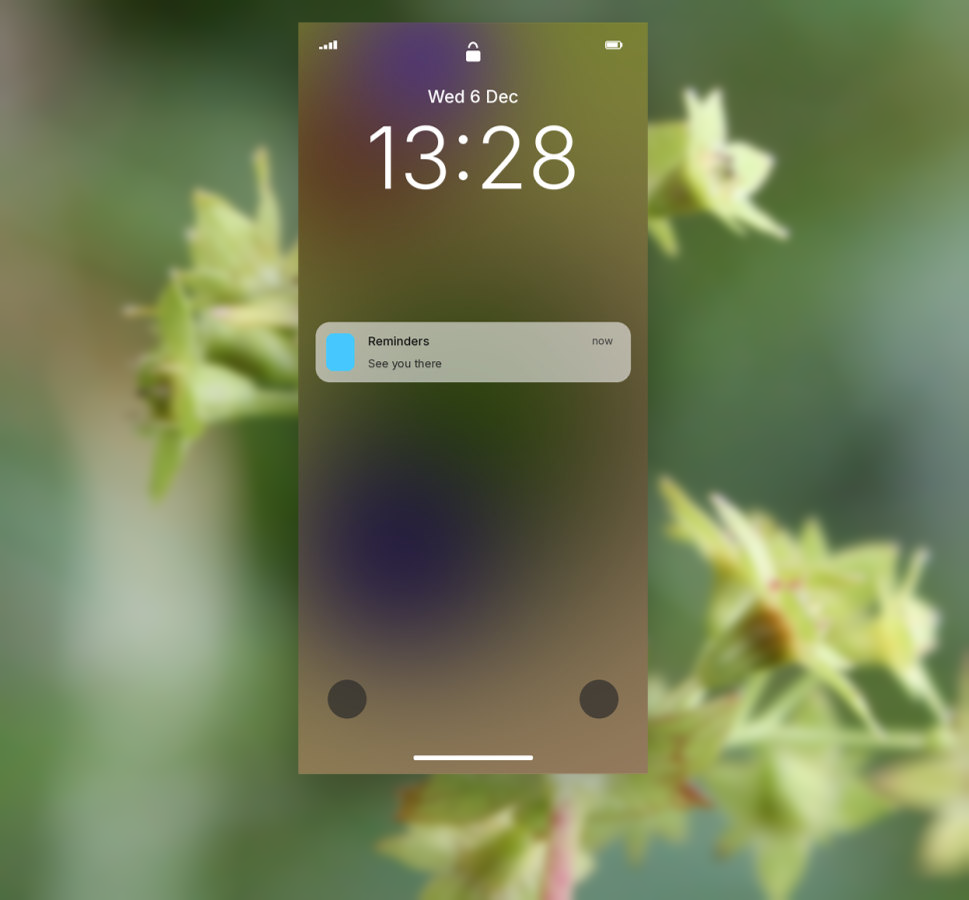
{"hour": 13, "minute": 28}
